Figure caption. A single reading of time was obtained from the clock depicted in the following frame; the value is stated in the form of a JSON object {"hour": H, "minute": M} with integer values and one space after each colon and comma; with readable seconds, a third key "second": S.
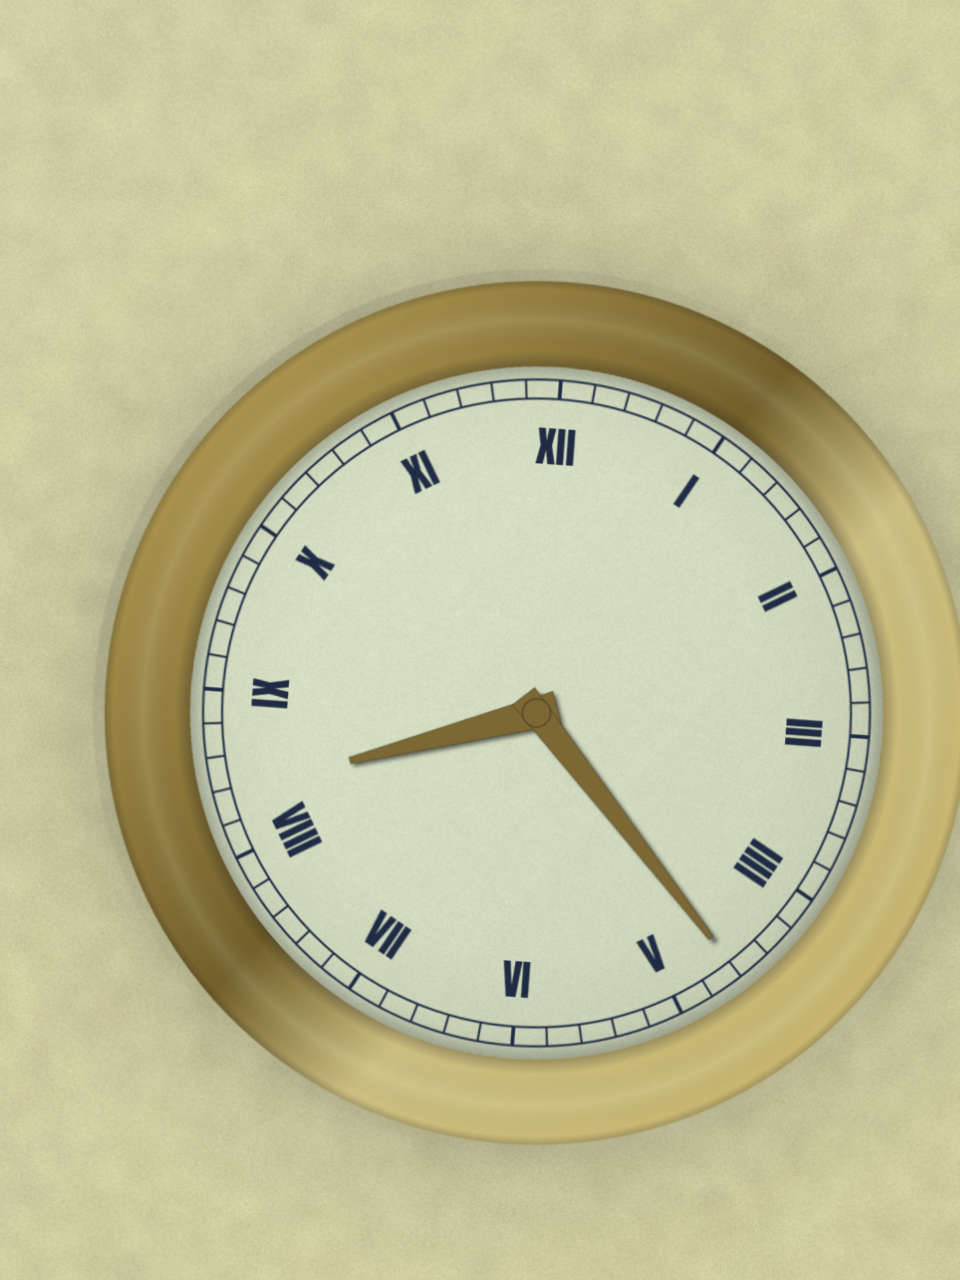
{"hour": 8, "minute": 23}
